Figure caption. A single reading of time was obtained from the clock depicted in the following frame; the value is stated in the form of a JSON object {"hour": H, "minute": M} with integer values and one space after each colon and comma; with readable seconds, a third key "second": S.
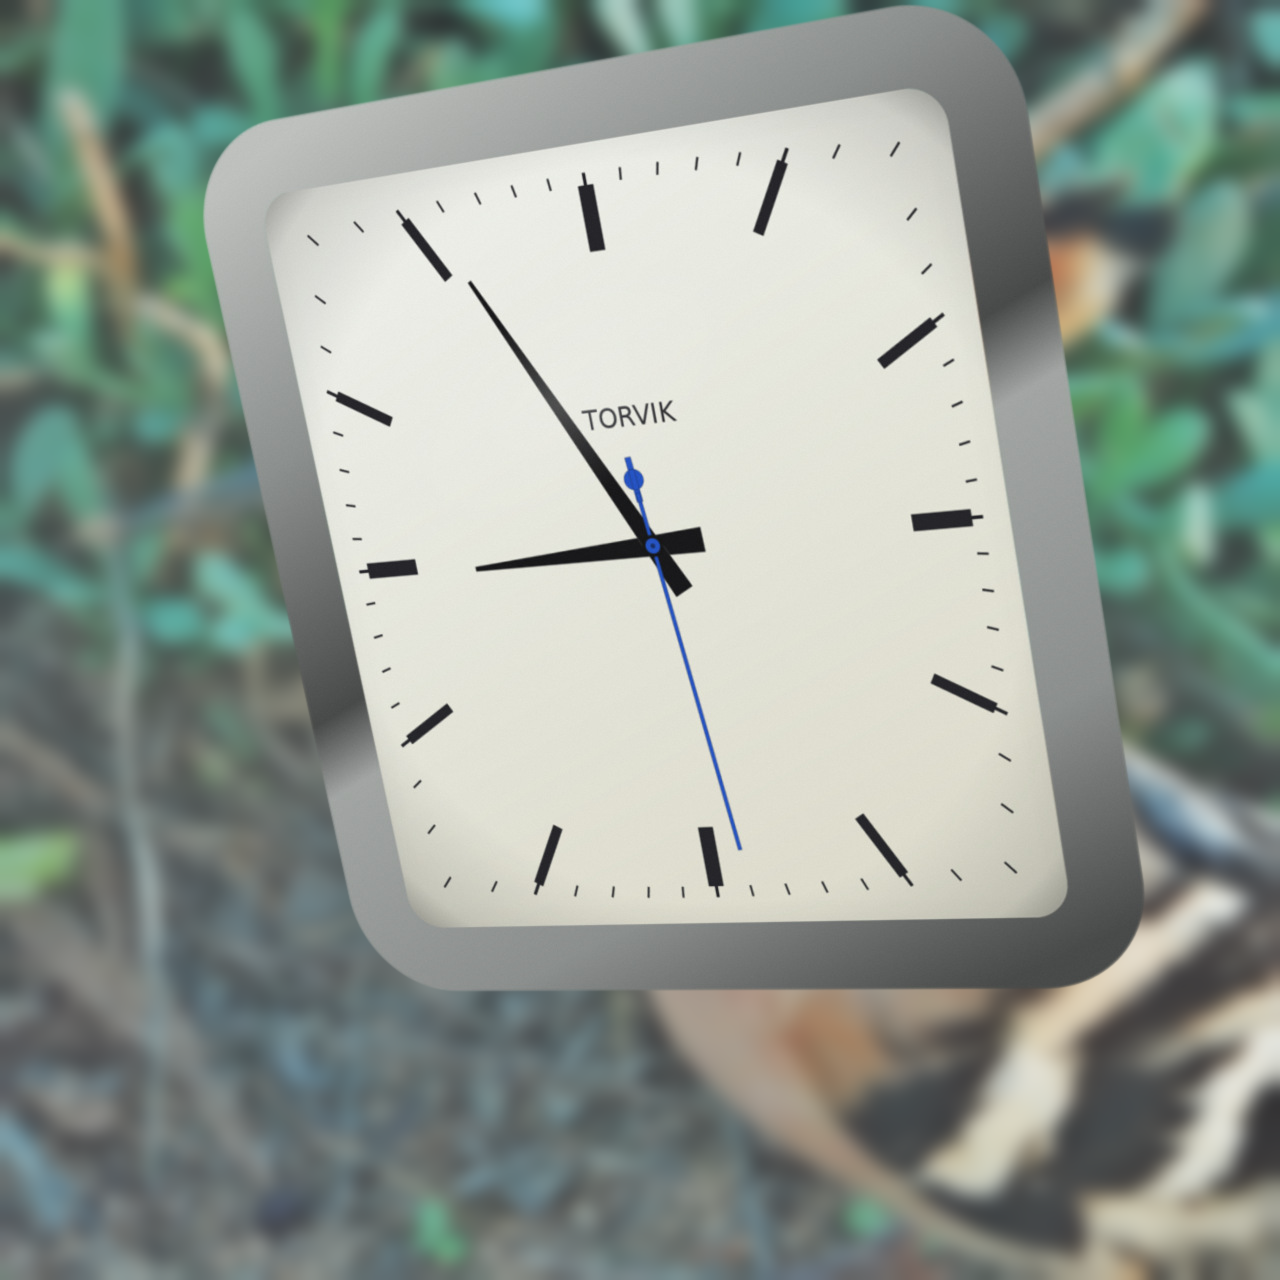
{"hour": 8, "minute": 55, "second": 29}
